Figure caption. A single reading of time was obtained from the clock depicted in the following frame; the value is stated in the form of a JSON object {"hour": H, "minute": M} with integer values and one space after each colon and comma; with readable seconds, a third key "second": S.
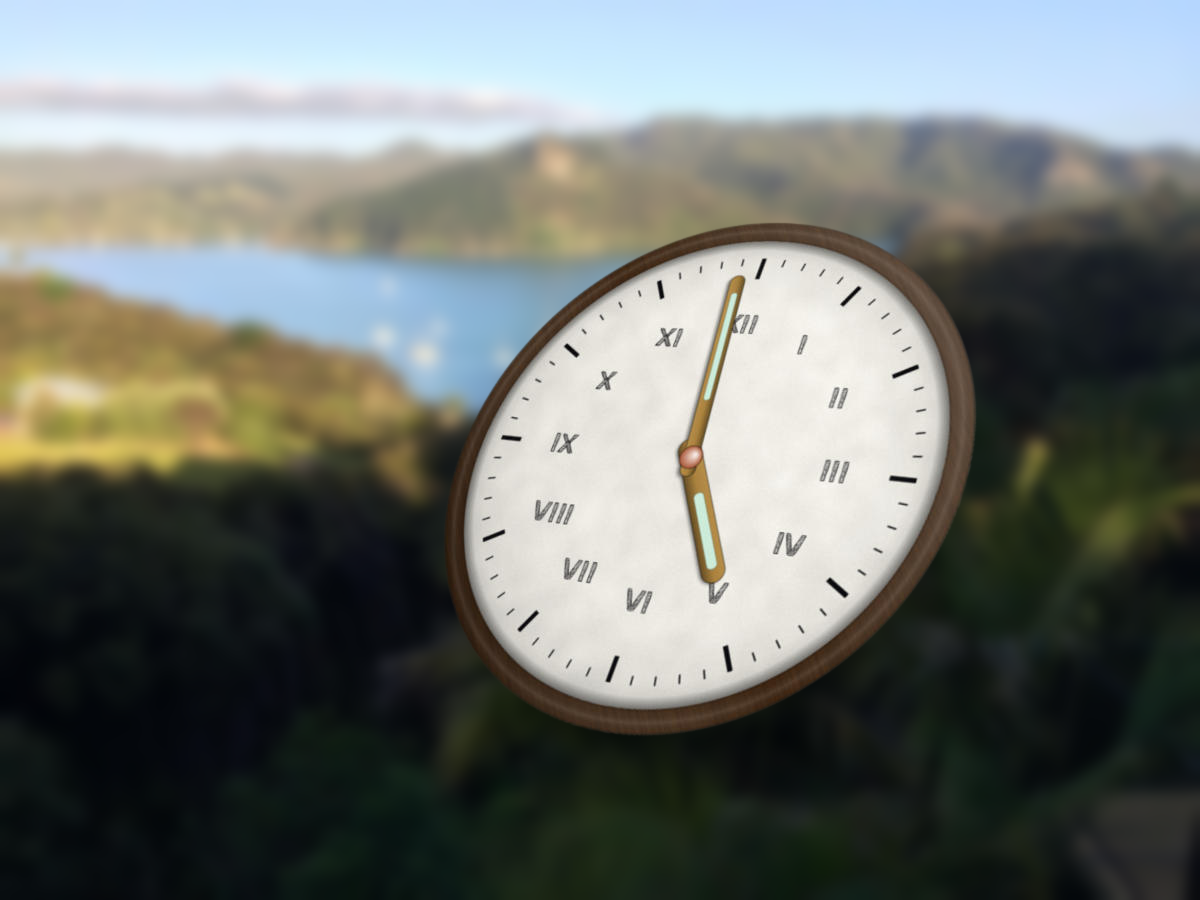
{"hour": 4, "minute": 59}
